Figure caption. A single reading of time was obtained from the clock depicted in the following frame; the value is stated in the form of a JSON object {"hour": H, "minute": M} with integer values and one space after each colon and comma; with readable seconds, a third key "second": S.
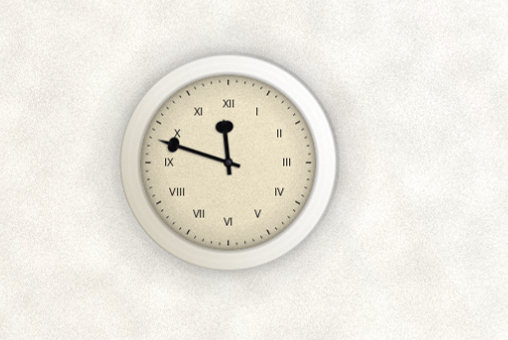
{"hour": 11, "minute": 48}
